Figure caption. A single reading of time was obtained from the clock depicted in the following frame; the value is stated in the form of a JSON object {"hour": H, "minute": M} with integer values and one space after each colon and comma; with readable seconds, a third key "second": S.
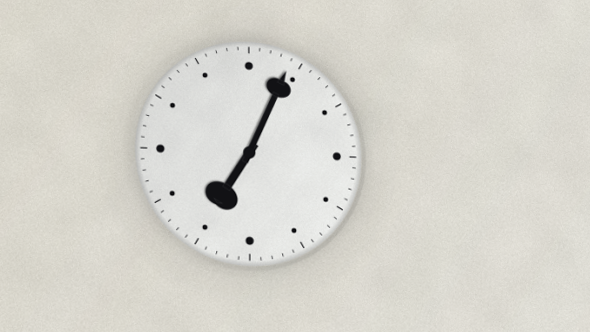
{"hour": 7, "minute": 4}
